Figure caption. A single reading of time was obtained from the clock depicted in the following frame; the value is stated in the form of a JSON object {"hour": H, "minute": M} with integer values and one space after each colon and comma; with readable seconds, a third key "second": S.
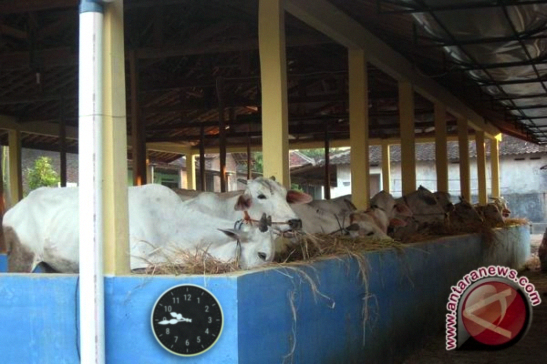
{"hour": 9, "minute": 44}
